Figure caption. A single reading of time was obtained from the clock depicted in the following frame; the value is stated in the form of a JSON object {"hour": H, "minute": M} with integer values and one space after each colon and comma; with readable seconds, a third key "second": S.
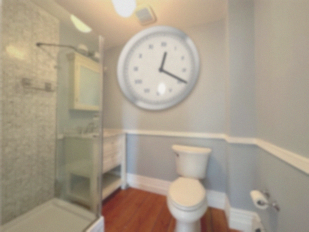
{"hour": 12, "minute": 19}
